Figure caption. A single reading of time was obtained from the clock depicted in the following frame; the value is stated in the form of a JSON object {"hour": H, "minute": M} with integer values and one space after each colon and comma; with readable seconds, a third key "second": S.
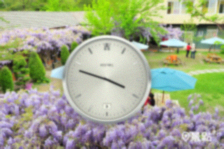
{"hour": 3, "minute": 48}
